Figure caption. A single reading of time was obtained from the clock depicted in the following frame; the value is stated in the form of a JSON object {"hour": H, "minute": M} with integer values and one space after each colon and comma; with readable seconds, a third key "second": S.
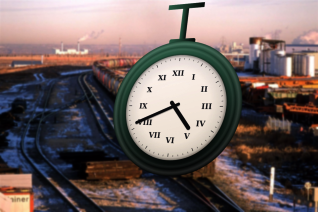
{"hour": 4, "minute": 41}
